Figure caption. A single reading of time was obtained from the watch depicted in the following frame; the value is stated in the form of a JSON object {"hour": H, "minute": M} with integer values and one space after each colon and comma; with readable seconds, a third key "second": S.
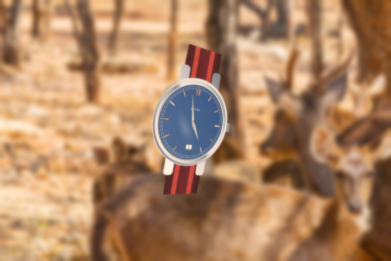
{"hour": 4, "minute": 58}
